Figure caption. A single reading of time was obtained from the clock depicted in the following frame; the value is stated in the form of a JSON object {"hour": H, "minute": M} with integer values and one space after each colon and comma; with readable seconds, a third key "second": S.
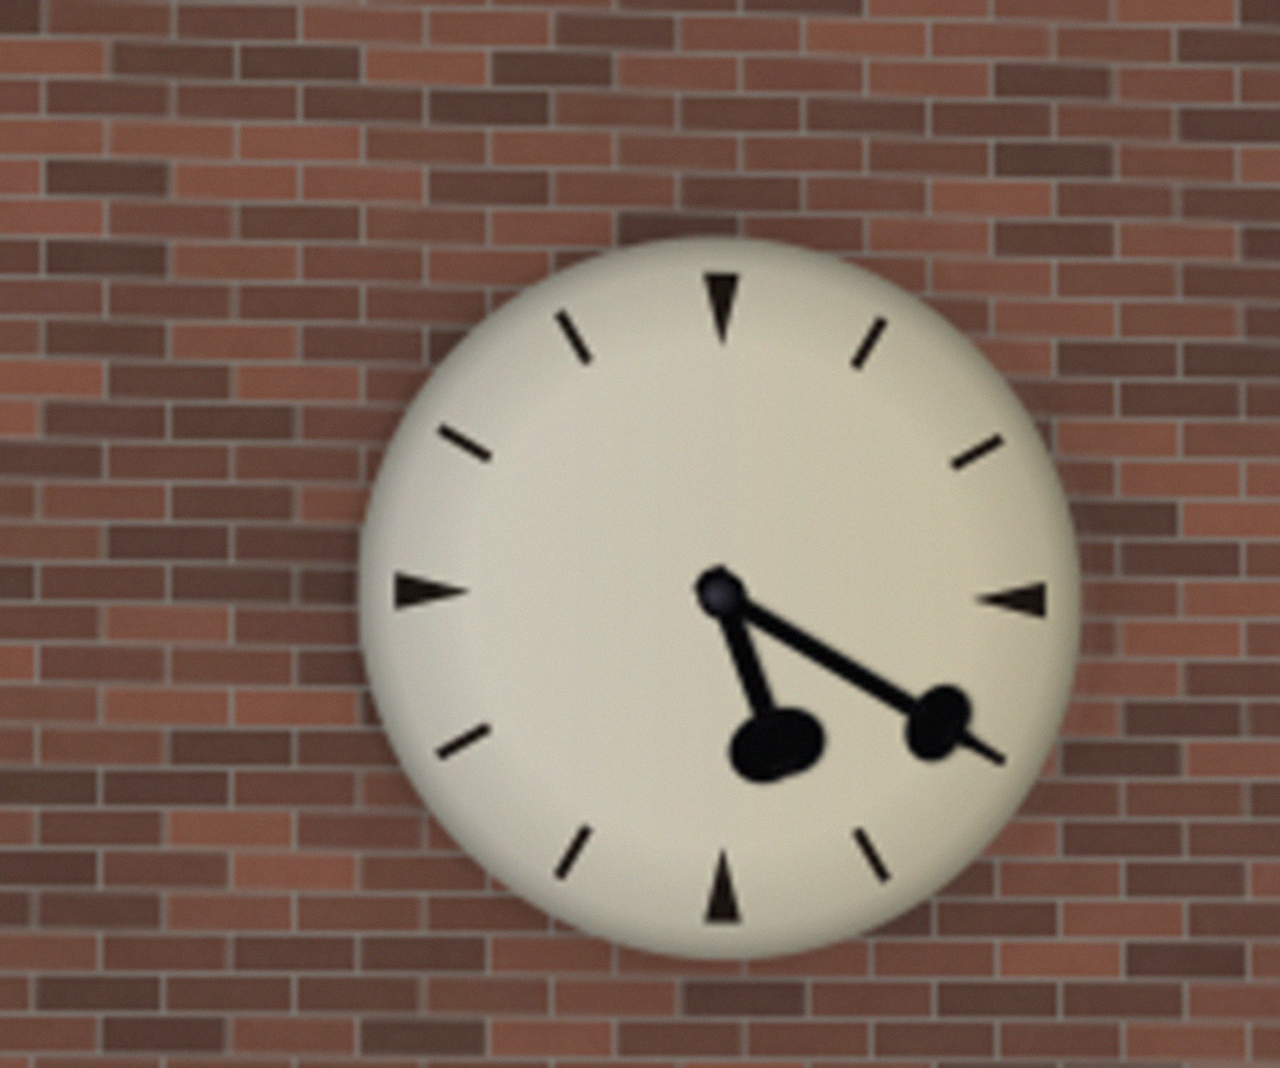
{"hour": 5, "minute": 20}
